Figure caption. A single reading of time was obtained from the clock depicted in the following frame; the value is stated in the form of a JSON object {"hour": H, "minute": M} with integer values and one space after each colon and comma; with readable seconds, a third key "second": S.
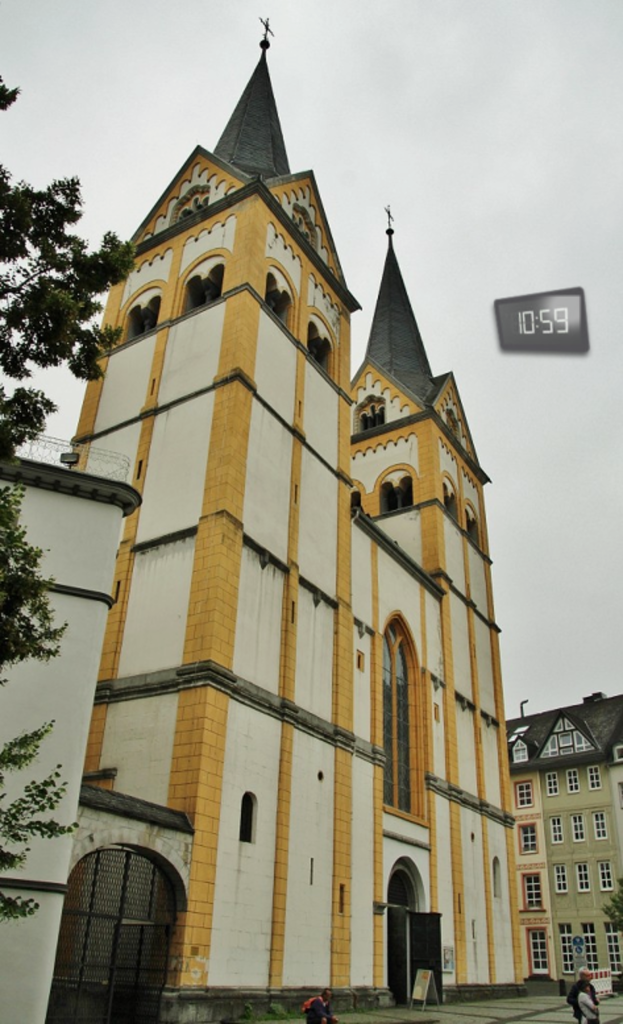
{"hour": 10, "minute": 59}
